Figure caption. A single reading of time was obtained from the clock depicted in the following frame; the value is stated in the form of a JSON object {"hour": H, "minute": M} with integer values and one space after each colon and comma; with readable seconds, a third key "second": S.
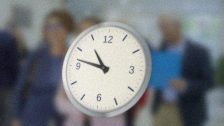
{"hour": 10, "minute": 47}
